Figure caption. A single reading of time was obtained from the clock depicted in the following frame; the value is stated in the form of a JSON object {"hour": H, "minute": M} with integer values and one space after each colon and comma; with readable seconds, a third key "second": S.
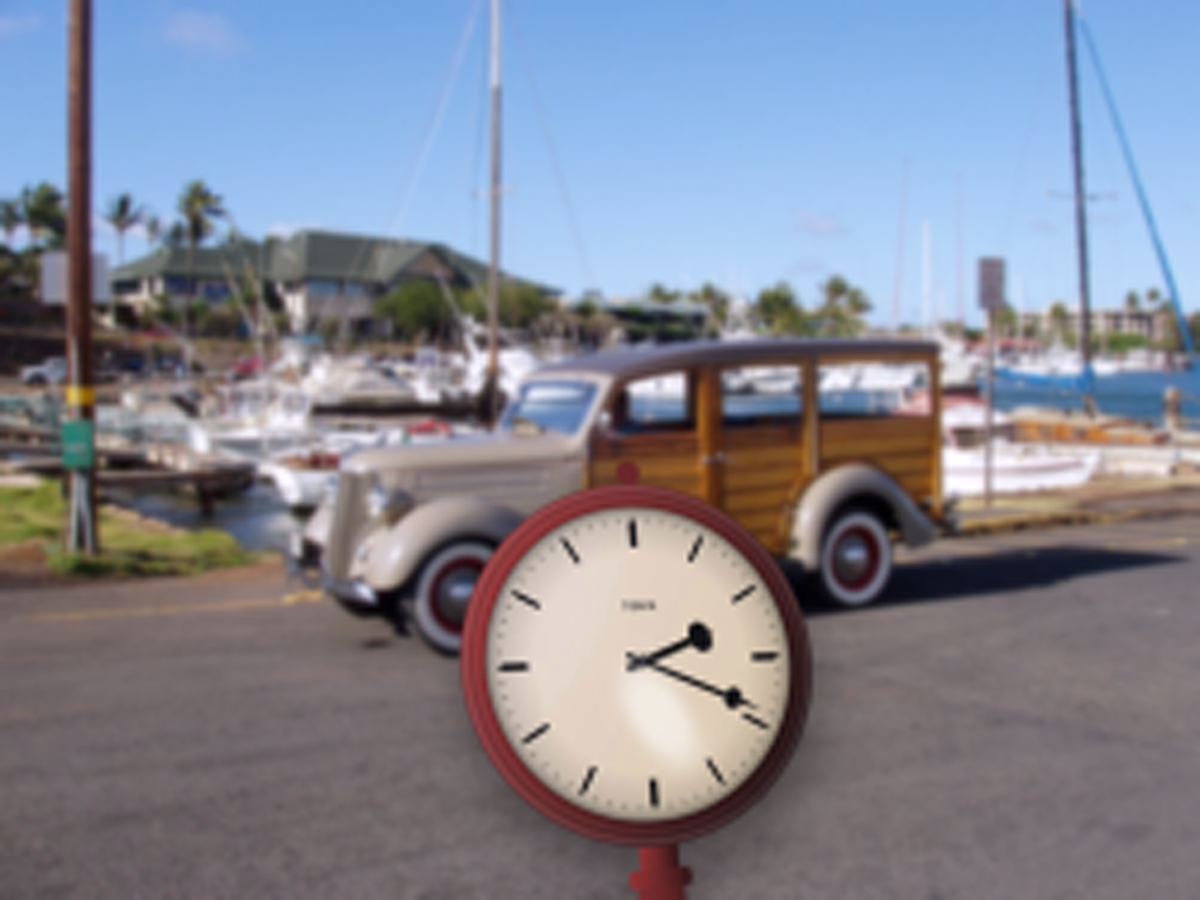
{"hour": 2, "minute": 19}
